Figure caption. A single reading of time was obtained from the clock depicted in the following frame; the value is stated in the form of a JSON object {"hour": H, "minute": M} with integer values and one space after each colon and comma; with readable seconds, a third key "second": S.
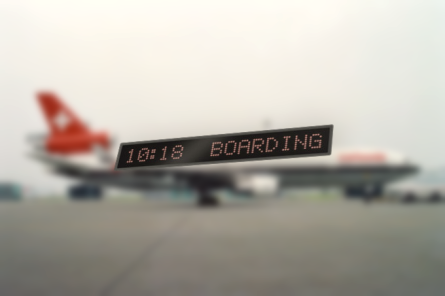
{"hour": 10, "minute": 18}
